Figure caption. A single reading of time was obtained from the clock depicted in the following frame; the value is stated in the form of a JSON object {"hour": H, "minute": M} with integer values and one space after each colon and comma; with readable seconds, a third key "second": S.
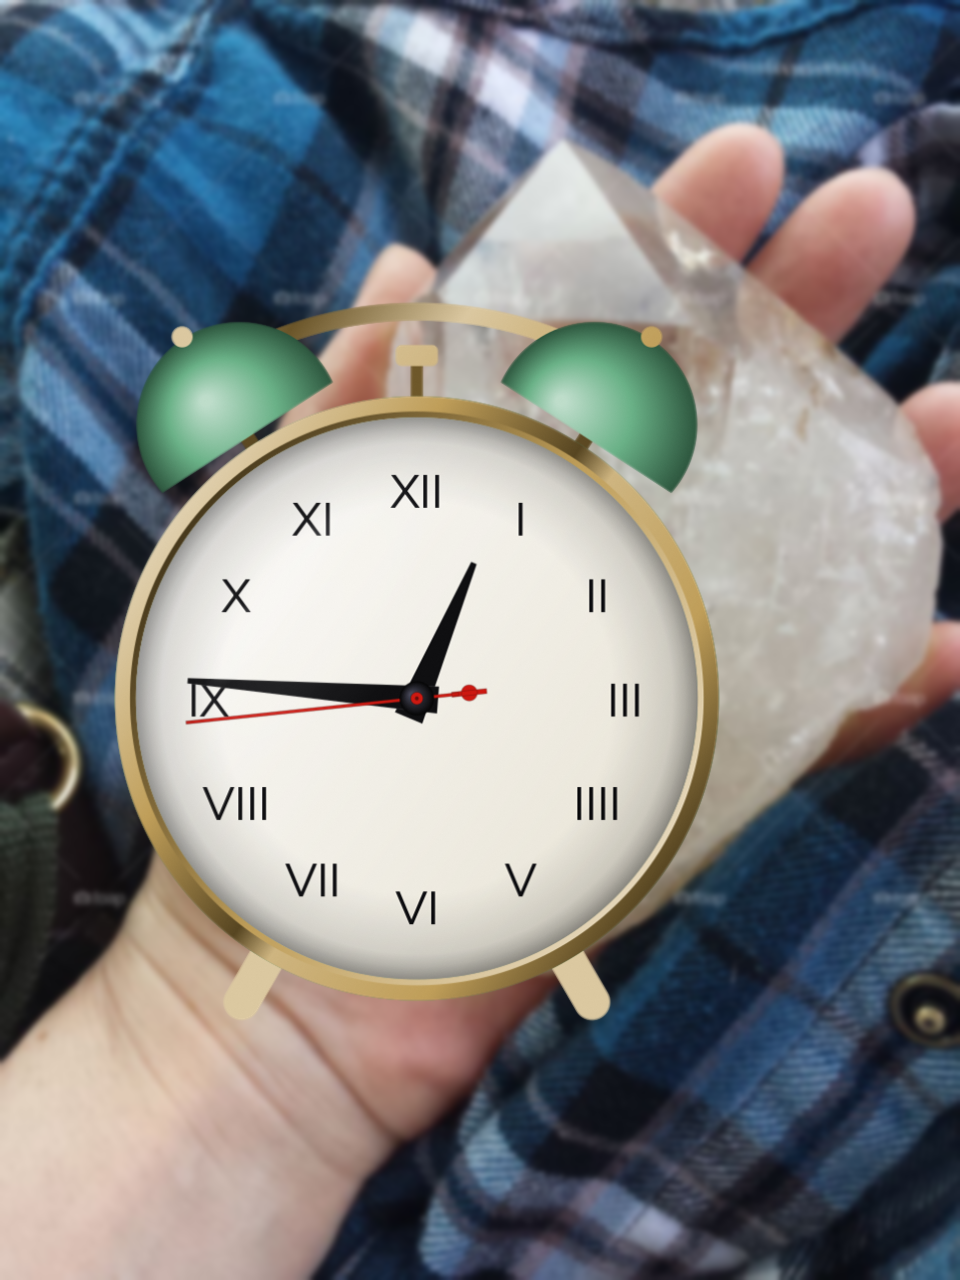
{"hour": 12, "minute": 45, "second": 44}
